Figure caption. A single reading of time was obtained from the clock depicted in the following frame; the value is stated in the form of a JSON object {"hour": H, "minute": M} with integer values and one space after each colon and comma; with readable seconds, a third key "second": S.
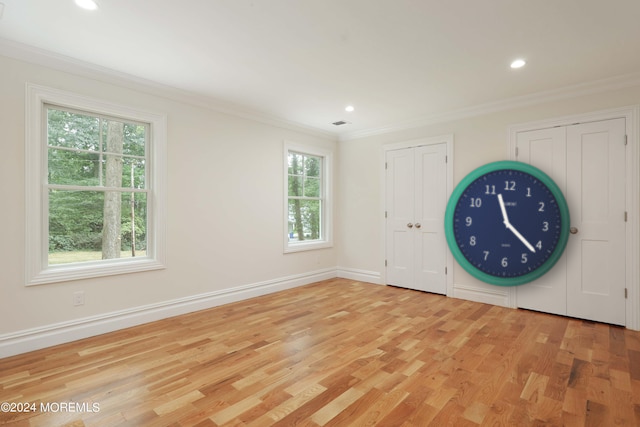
{"hour": 11, "minute": 22}
